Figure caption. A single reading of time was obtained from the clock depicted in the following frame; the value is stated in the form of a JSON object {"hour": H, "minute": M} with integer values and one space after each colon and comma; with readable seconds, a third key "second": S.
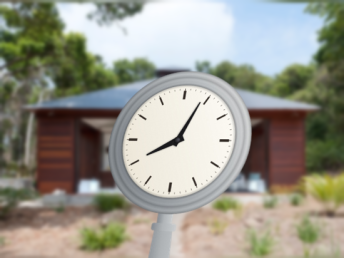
{"hour": 8, "minute": 4}
